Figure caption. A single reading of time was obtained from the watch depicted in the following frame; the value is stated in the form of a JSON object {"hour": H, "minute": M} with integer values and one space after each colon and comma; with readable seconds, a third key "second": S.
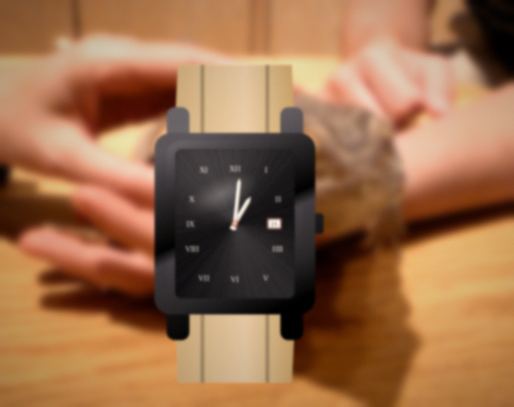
{"hour": 1, "minute": 1}
